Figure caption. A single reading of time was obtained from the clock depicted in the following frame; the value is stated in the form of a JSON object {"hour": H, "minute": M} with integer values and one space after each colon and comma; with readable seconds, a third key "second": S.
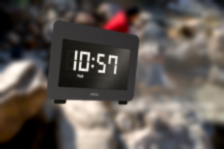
{"hour": 10, "minute": 57}
